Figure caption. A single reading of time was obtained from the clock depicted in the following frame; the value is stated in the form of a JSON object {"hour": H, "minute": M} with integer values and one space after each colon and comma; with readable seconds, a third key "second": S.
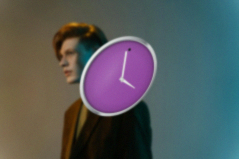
{"hour": 3, "minute": 59}
